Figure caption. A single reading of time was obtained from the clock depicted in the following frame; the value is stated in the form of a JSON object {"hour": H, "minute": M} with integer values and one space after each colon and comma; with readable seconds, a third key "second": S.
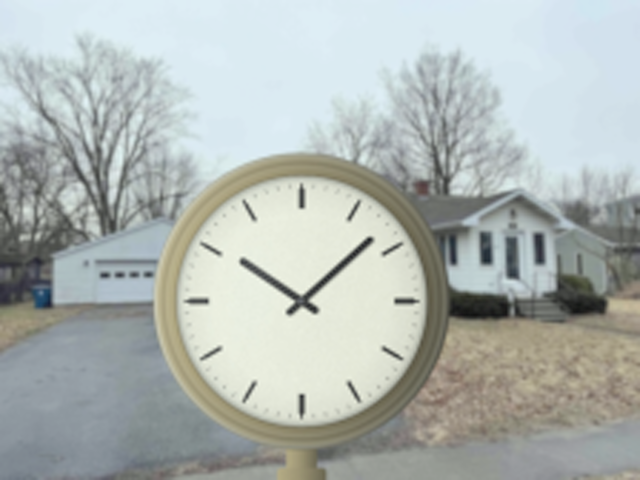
{"hour": 10, "minute": 8}
